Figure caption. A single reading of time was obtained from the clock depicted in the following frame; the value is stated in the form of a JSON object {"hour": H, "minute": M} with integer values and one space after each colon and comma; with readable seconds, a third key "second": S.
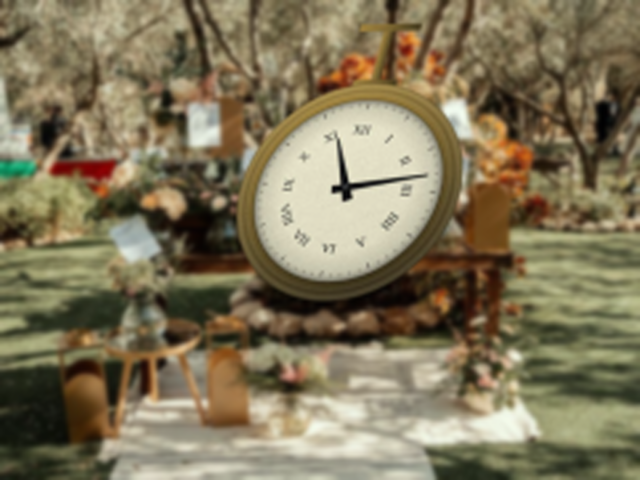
{"hour": 11, "minute": 13}
